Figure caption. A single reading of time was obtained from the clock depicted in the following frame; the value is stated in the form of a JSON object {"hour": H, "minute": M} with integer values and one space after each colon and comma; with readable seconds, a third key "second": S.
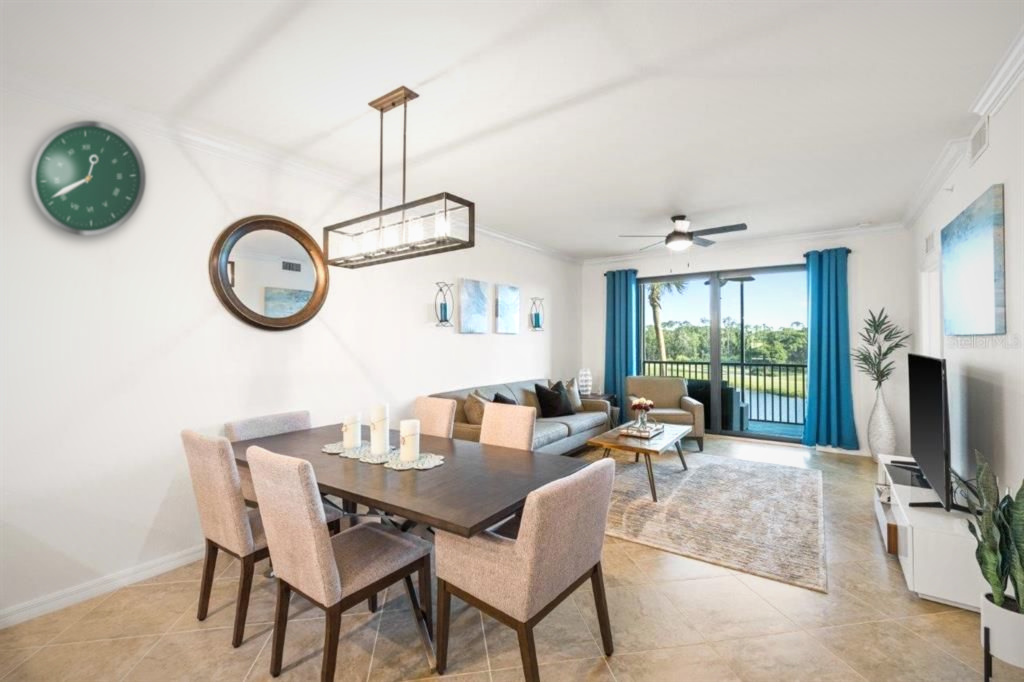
{"hour": 12, "minute": 41}
